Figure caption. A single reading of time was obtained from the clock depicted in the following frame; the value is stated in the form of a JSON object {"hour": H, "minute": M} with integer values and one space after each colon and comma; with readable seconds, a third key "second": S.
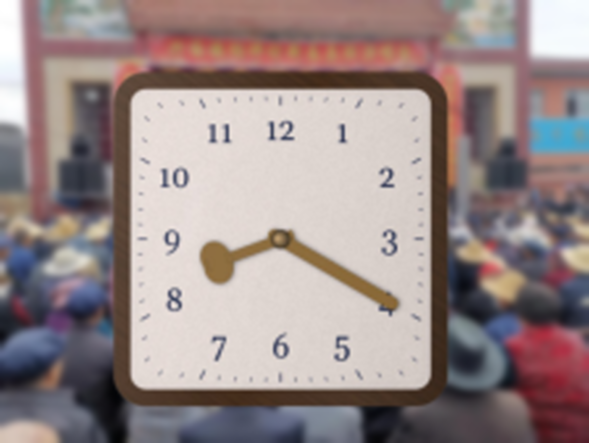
{"hour": 8, "minute": 20}
